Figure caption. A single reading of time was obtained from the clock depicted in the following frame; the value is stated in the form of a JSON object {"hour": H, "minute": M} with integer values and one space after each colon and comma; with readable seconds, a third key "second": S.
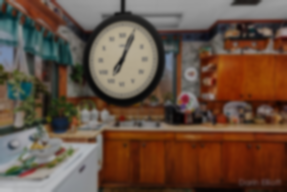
{"hour": 7, "minute": 4}
